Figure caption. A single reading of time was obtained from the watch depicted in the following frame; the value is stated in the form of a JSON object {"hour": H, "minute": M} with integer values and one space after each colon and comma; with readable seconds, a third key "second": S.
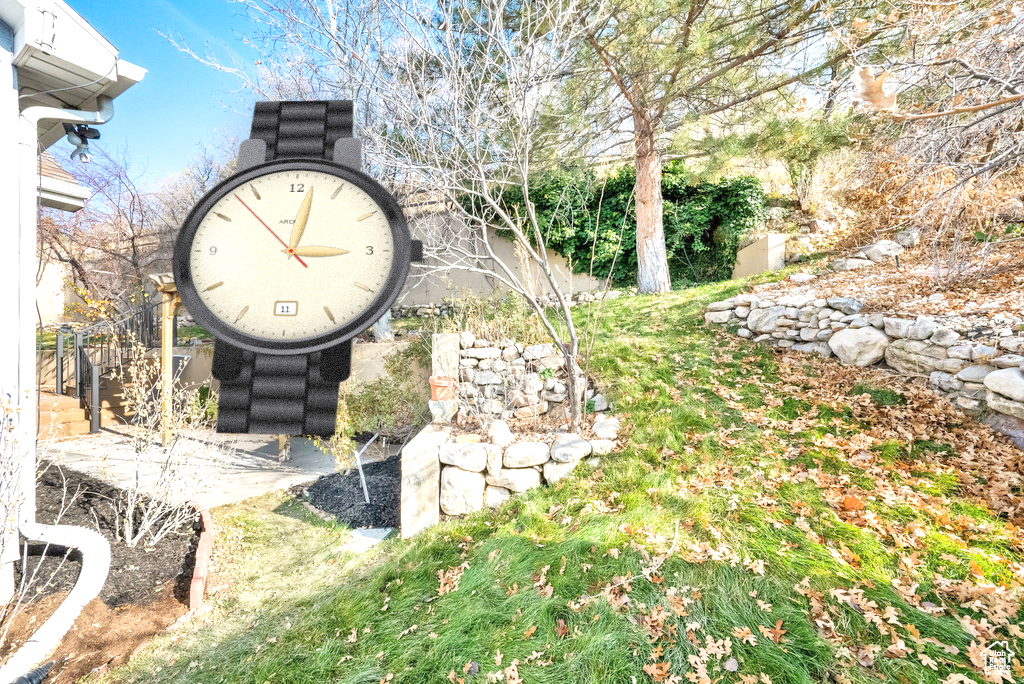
{"hour": 3, "minute": 1, "second": 53}
